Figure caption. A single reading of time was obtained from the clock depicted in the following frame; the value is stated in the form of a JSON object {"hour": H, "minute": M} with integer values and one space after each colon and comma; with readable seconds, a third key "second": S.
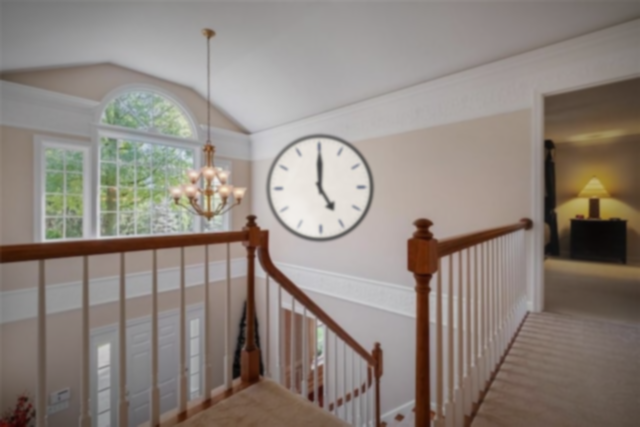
{"hour": 5, "minute": 0}
